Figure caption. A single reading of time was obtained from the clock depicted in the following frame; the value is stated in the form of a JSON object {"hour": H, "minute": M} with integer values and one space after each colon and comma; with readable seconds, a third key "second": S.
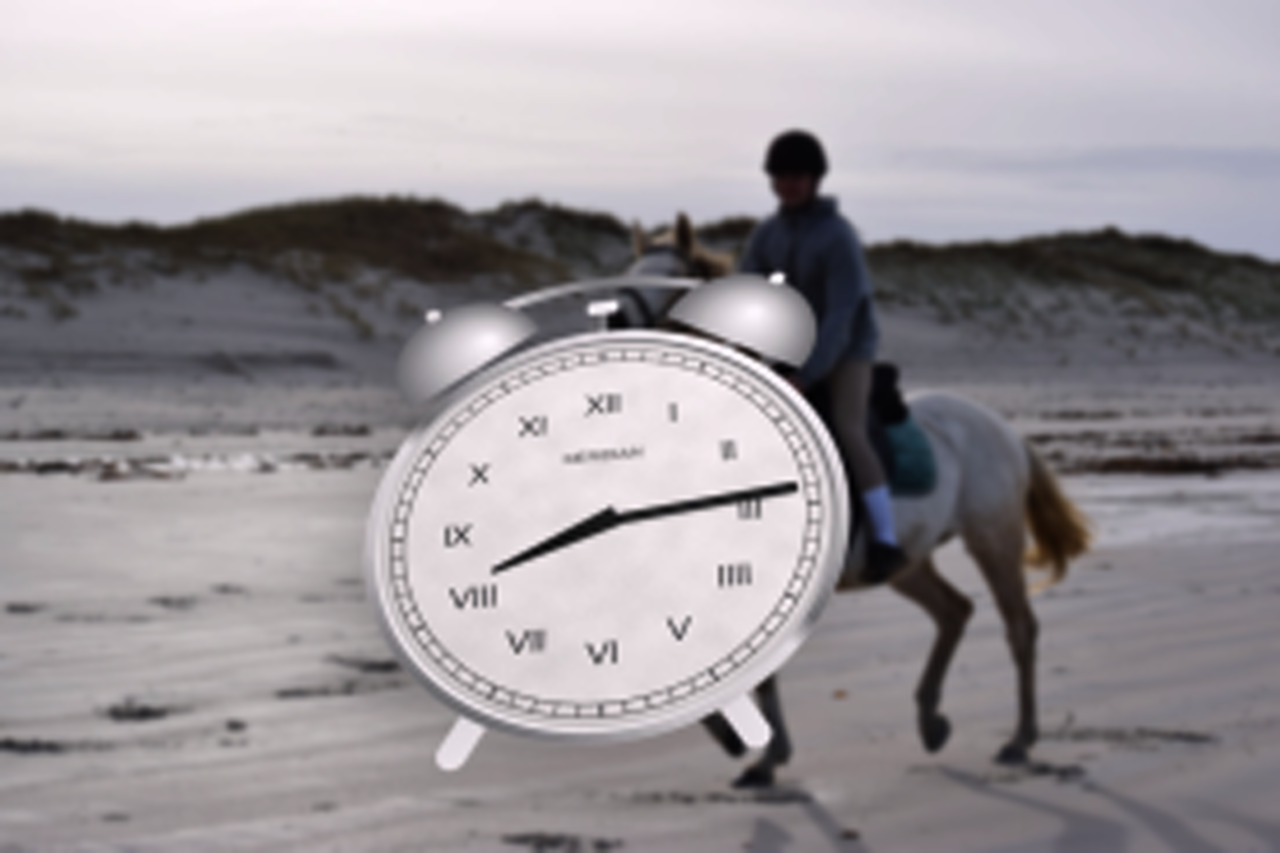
{"hour": 8, "minute": 14}
